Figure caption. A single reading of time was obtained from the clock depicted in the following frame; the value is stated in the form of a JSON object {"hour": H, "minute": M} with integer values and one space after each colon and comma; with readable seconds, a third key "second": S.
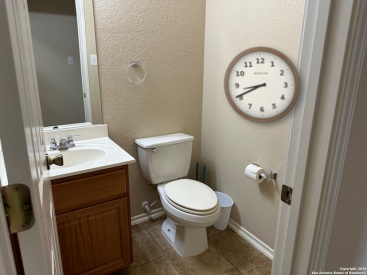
{"hour": 8, "minute": 41}
